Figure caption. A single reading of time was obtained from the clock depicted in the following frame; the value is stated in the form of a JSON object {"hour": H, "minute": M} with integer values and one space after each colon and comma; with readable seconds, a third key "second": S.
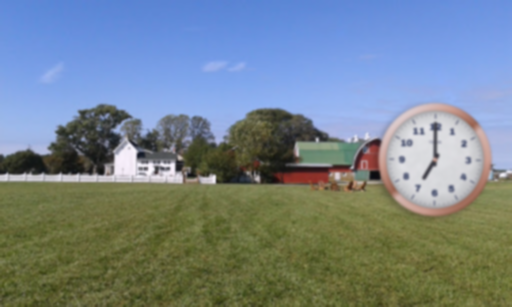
{"hour": 7, "minute": 0}
